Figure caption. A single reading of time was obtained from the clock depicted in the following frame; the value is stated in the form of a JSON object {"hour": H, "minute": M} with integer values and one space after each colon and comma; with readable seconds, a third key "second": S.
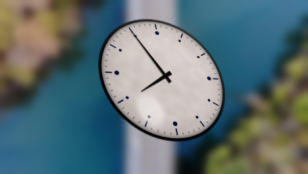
{"hour": 7, "minute": 55}
